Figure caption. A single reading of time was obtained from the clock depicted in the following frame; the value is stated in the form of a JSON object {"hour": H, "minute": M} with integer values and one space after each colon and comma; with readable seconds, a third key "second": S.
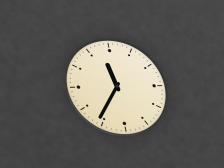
{"hour": 11, "minute": 36}
